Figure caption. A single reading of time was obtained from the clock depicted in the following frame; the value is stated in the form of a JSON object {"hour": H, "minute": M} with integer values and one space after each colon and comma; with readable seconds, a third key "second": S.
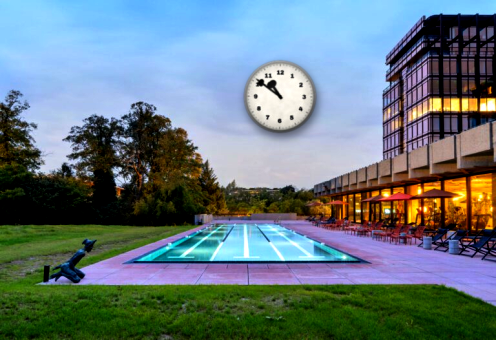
{"hour": 10, "minute": 51}
